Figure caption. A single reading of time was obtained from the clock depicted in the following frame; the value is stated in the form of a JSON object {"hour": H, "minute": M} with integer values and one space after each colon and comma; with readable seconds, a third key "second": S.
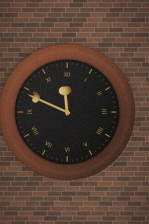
{"hour": 11, "minute": 49}
